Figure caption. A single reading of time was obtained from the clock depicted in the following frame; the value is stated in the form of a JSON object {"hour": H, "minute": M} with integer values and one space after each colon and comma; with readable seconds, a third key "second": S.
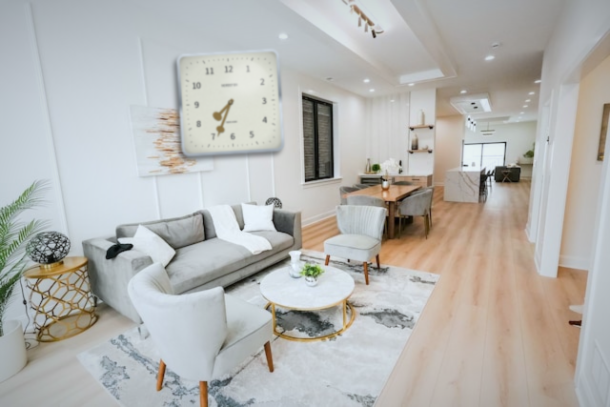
{"hour": 7, "minute": 34}
